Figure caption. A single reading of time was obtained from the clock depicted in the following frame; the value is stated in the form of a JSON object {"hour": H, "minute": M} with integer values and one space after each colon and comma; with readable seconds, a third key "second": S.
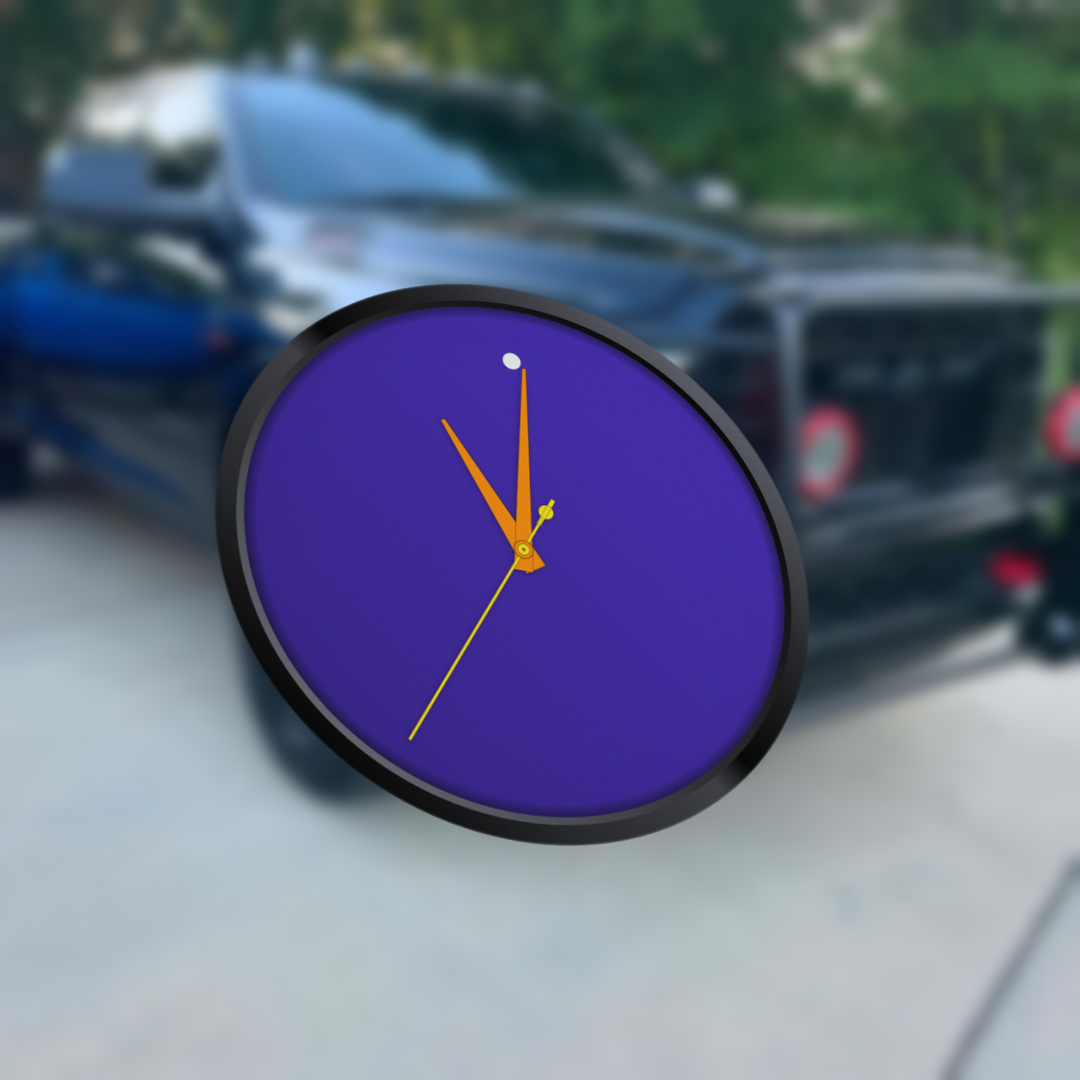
{"hour": 11, "minute": 0, "second": 35}
